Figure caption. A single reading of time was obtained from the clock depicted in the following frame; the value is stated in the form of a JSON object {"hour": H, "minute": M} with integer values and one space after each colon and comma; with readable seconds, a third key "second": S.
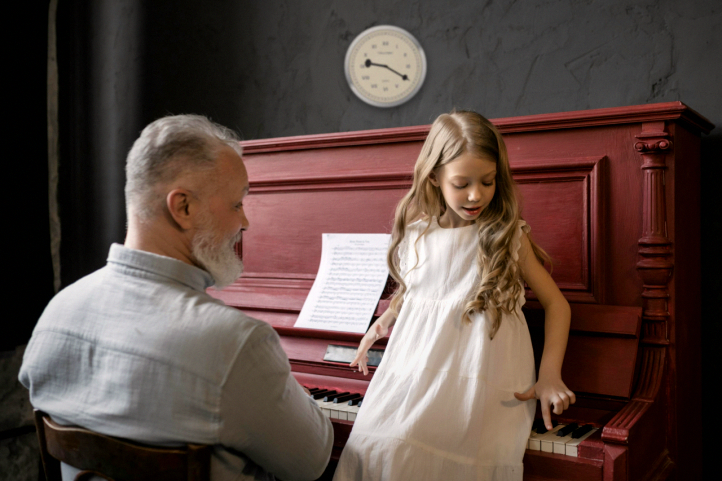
{"hour": 9, "minute": 20}
